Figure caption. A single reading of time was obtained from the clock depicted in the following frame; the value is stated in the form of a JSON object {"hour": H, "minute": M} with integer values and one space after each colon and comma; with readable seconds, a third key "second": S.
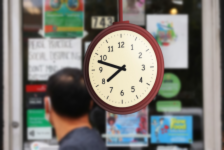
{"hour": 7, "minute": 48}
